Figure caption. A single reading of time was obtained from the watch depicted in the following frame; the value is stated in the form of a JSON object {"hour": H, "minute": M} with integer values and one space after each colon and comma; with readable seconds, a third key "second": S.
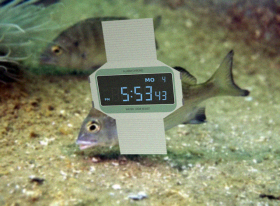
{"hour": 5, "minute": 53, "second": 43}
